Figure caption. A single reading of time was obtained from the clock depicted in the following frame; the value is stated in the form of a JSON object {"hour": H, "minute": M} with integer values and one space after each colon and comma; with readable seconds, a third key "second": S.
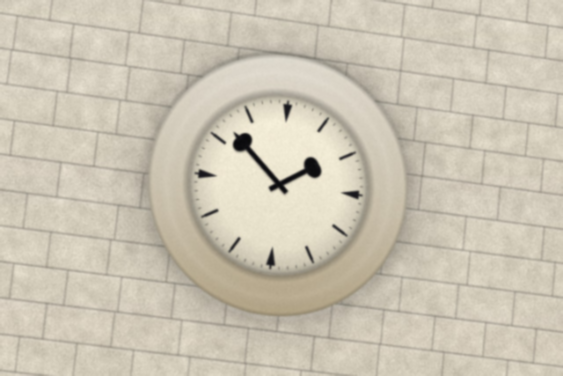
{"hour": 1, "minute": 52}
